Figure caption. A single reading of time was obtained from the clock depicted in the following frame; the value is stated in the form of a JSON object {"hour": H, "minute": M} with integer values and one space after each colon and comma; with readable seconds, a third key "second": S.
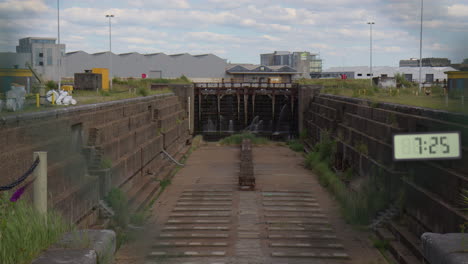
{"hour": 7, "minute": 25}
